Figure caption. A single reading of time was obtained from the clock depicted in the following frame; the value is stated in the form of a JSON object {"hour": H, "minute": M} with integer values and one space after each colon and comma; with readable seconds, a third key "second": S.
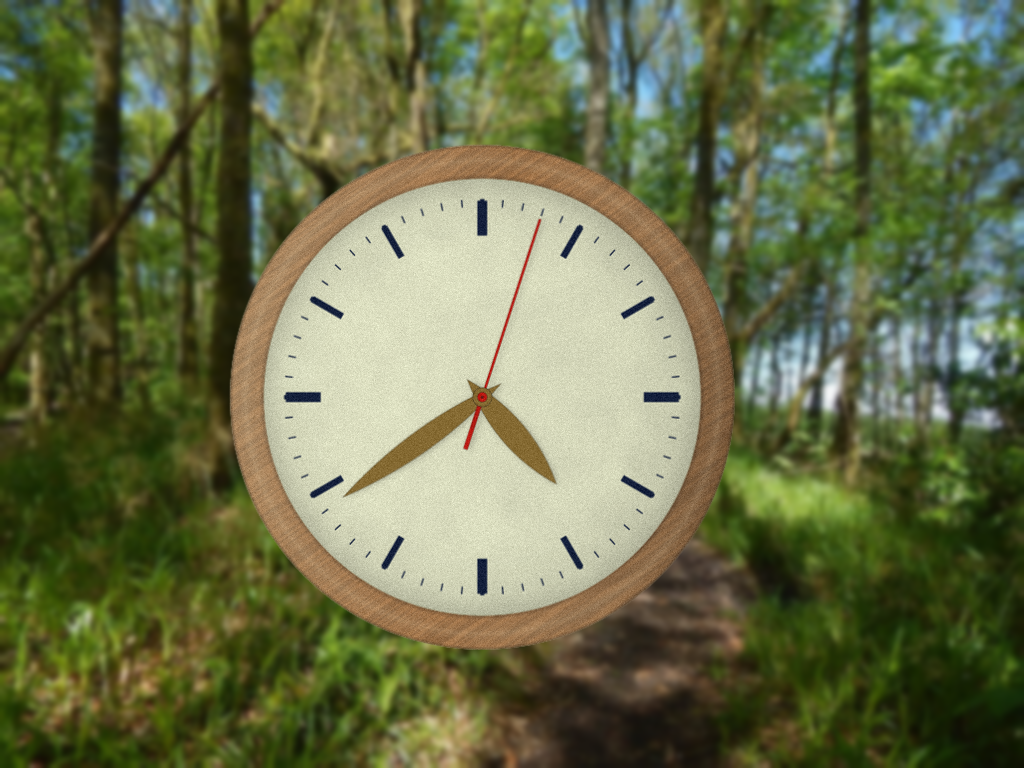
{"hour": 4, "minute": 39, "second": 3}
